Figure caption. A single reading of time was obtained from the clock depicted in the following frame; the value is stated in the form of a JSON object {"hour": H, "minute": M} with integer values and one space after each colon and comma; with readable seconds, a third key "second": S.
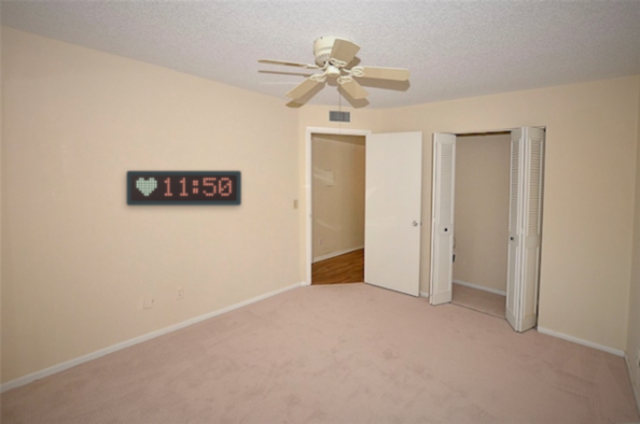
{"hour": 11, "minute": 50}
